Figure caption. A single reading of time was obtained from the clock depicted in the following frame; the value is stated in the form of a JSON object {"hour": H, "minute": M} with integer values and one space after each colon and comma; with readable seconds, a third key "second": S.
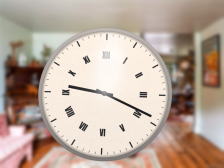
{"hour": 9, "minute": 19}
